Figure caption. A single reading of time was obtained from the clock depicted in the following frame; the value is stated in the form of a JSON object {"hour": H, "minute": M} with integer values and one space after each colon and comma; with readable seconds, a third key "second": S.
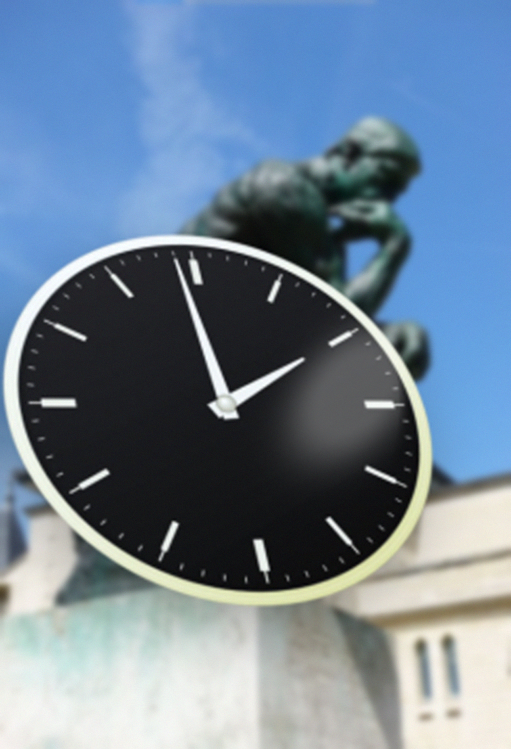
{"hour": 1, "minute": 59}
